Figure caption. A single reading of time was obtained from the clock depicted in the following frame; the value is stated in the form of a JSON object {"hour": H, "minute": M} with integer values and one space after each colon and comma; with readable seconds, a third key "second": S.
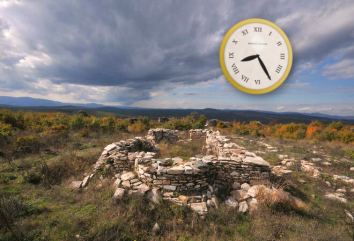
{"hour": 8, "minute": 25}
